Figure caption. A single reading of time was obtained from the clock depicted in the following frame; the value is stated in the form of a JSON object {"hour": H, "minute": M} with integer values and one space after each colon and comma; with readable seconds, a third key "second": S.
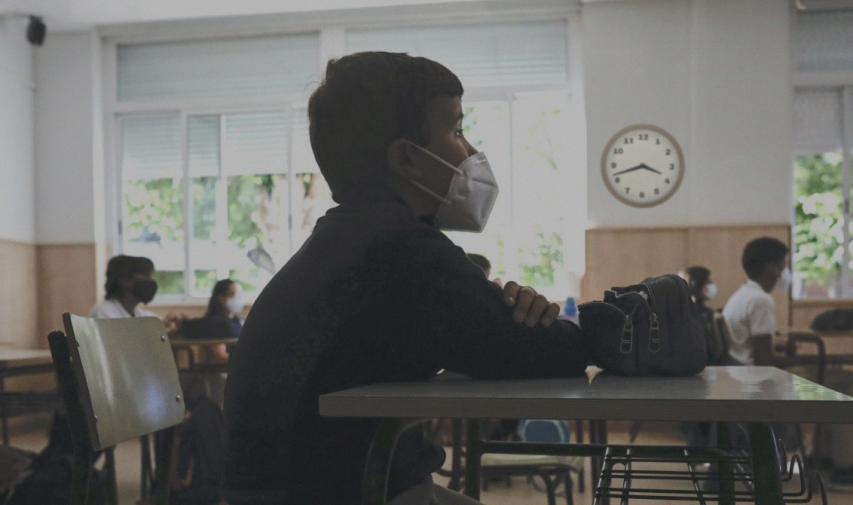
{"hour": 3, "minute": 42}
